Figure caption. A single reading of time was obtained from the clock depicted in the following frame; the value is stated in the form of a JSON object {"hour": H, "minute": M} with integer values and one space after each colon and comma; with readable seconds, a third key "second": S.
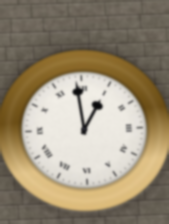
{"hour": 12, "minute": 59}
